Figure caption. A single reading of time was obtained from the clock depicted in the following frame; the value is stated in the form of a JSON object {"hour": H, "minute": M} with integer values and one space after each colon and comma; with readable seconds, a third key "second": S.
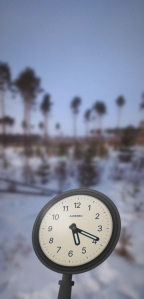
{"hour": 5, "minute": 19}
